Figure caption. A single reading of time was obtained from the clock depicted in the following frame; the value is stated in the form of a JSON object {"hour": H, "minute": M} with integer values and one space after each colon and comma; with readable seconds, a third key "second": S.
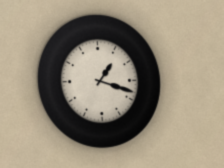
{"hour": 1, "minute": 18}
